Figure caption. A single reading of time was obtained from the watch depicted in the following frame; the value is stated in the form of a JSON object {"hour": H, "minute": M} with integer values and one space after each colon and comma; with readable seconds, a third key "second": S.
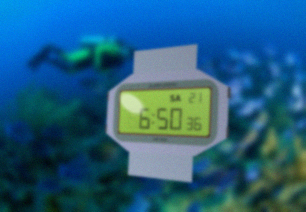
{"hour": 6, "minute": 50}
